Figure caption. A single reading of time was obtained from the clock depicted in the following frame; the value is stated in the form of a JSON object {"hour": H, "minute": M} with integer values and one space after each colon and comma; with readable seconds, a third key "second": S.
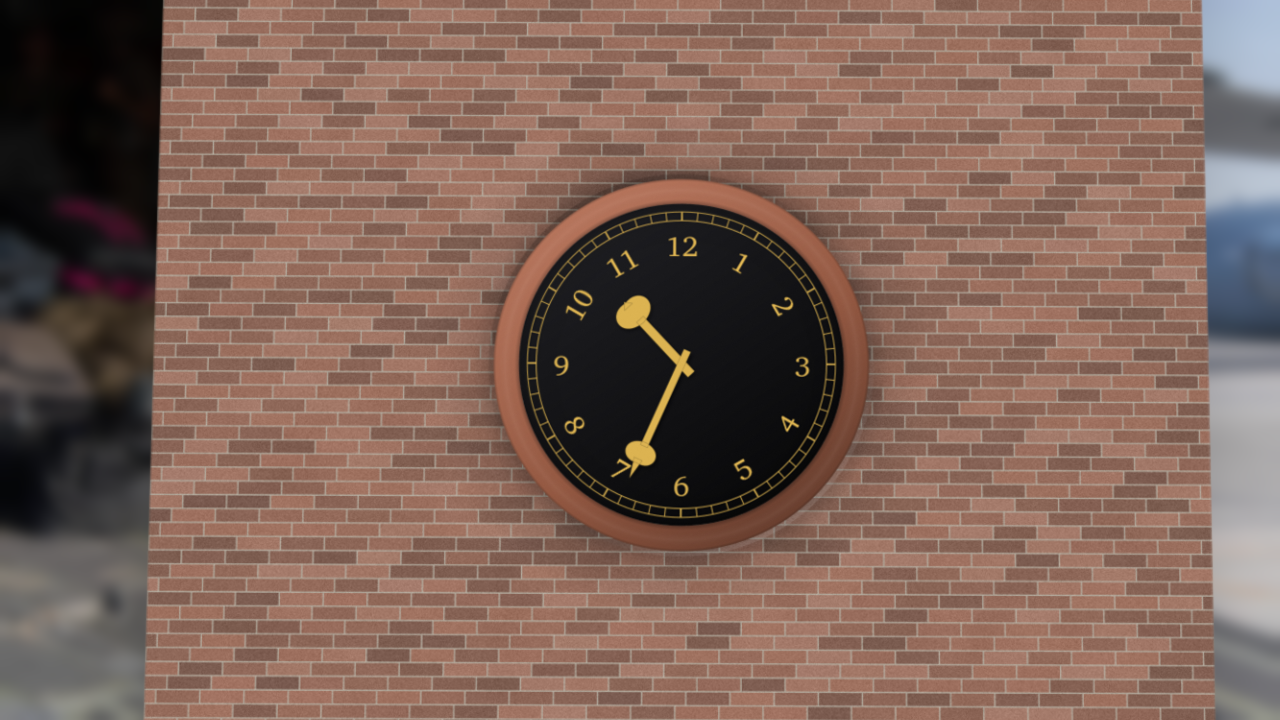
{"hour": 10, "minute": 34}
